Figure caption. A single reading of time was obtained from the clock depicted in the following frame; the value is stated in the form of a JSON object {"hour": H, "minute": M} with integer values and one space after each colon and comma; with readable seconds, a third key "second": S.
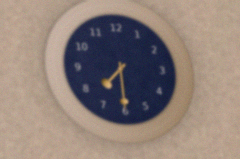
{"hour": 7, "minute": 30}
